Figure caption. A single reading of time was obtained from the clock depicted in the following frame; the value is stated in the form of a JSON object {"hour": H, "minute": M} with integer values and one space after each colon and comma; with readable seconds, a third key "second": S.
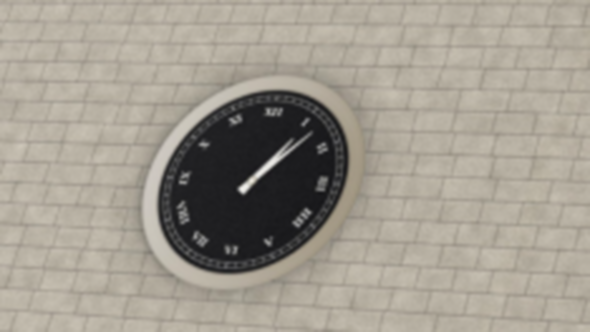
{"hour": 1, "minute": 7}
